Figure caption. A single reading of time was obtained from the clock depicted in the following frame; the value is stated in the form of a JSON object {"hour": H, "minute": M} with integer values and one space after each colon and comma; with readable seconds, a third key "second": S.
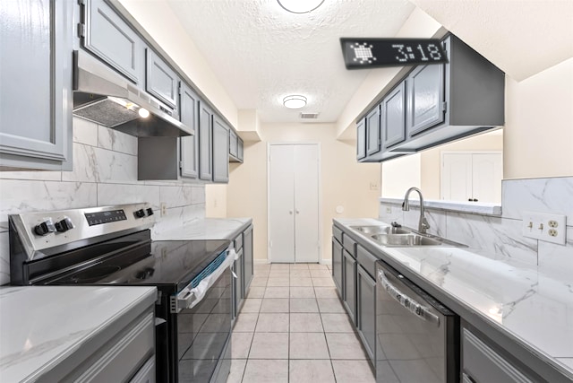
{"hour": 3, "minute": 18}
